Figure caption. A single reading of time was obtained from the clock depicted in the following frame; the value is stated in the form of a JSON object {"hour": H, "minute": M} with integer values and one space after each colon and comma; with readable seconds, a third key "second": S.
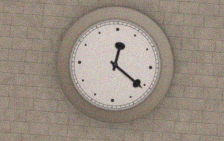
{"hour": 12, "minute": 21}
